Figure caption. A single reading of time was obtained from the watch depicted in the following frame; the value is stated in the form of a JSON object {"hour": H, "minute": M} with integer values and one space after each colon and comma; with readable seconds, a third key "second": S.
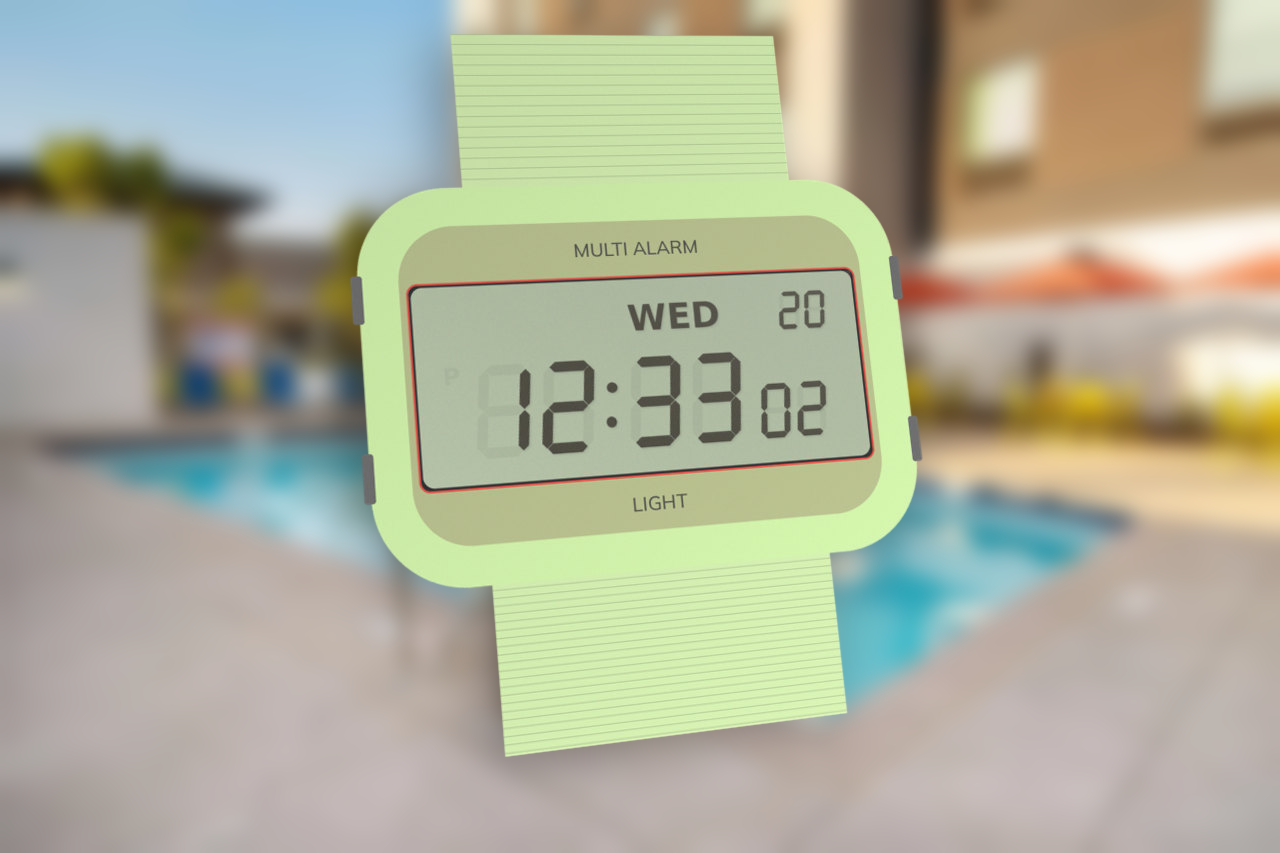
{"hour": 12, "minute": 33, "second": 2}
